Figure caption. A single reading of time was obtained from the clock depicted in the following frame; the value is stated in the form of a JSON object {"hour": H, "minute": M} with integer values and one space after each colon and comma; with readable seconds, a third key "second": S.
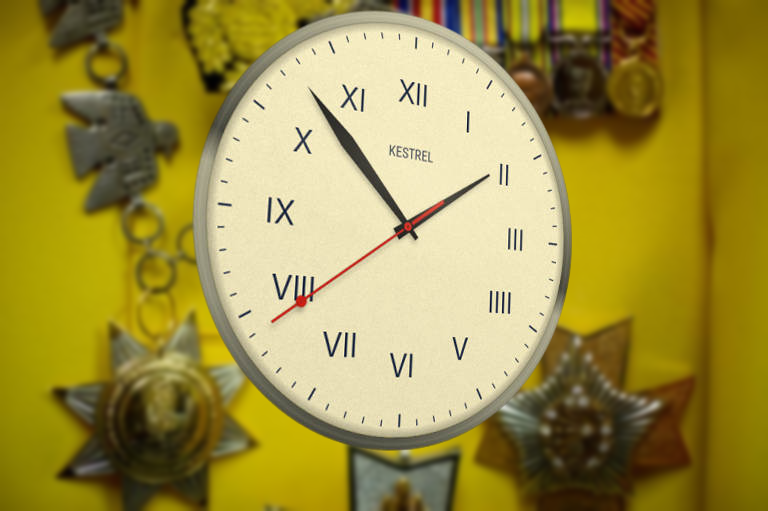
{"hour": 1, "minute": 52, "second": 39}
